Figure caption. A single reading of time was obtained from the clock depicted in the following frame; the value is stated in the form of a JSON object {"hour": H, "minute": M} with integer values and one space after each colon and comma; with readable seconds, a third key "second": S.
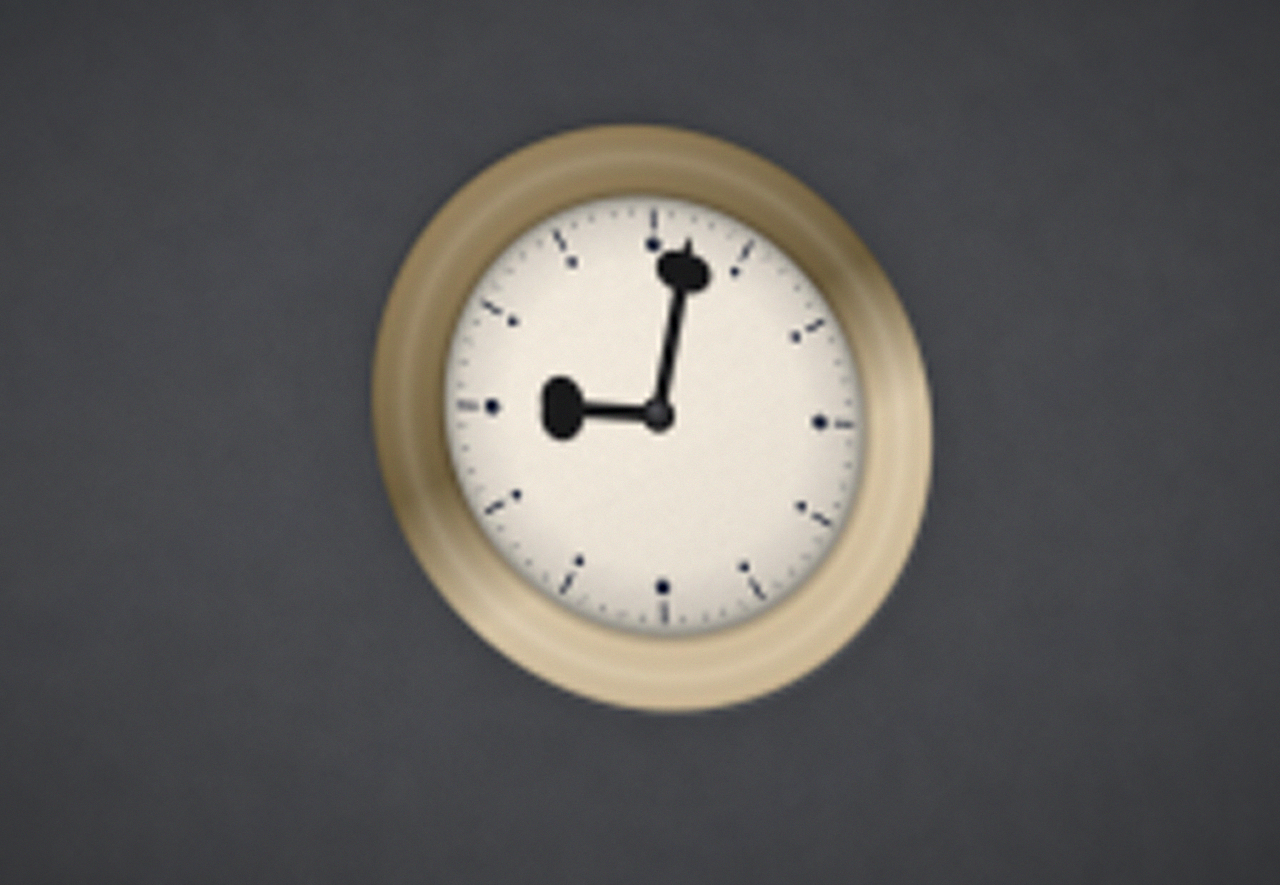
{"hour": 9, "minute": 2}
